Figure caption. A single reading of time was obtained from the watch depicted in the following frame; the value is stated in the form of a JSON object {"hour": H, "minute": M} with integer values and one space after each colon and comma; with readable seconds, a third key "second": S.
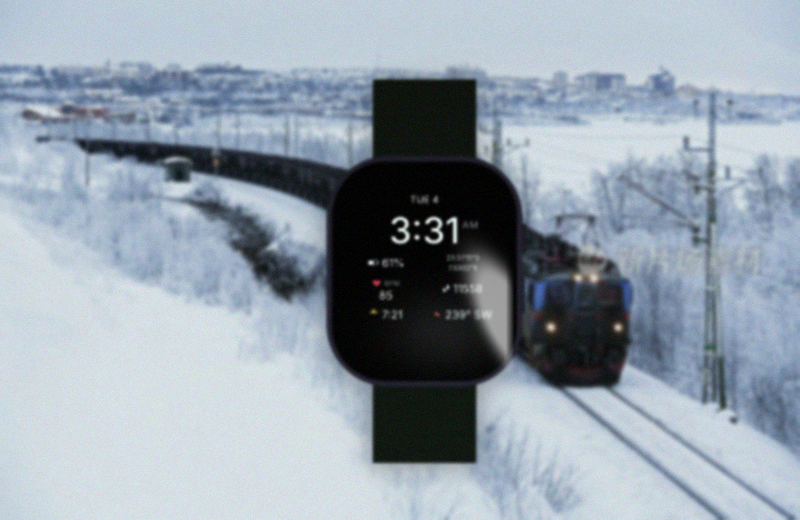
{"hour": 3, "minute": 31}
